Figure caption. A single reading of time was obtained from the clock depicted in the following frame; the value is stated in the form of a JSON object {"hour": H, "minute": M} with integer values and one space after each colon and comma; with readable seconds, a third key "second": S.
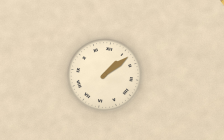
{"hour": 1, "minute": 7}
